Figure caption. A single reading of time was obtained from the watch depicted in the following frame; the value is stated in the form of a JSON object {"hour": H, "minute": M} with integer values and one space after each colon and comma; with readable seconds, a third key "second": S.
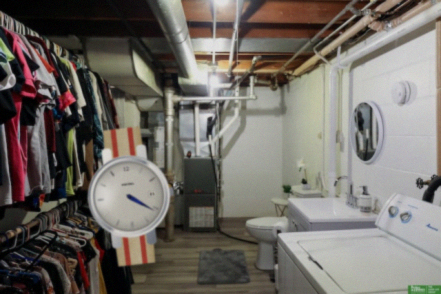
{"hour": 4, "minute": 21}
